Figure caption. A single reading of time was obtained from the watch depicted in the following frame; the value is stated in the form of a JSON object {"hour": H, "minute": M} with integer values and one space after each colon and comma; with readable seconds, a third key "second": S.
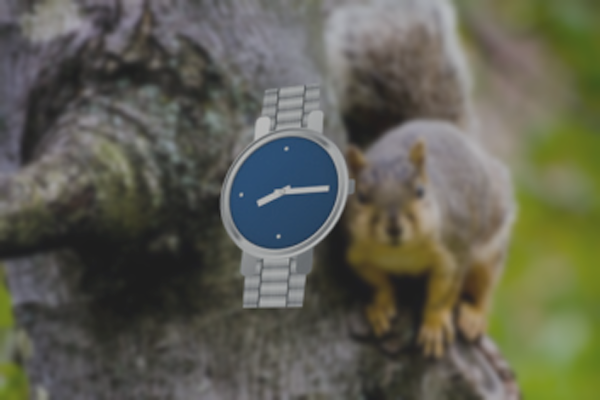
{"hour": 8, "minute": 15}
